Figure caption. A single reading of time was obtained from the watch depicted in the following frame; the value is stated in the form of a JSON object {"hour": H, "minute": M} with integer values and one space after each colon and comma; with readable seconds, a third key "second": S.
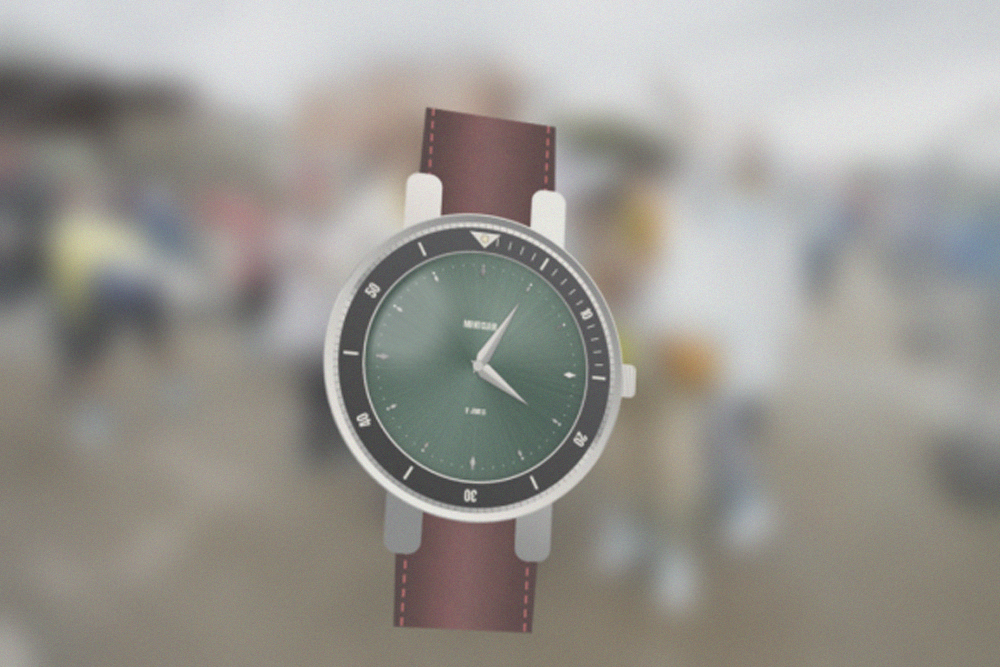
{"hour": 4, "minute": 5}
